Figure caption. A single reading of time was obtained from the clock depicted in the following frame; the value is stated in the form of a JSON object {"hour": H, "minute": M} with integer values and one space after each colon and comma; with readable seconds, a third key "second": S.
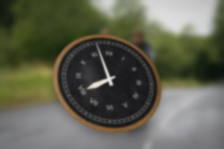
{"hour": 7, "minute": 57}
